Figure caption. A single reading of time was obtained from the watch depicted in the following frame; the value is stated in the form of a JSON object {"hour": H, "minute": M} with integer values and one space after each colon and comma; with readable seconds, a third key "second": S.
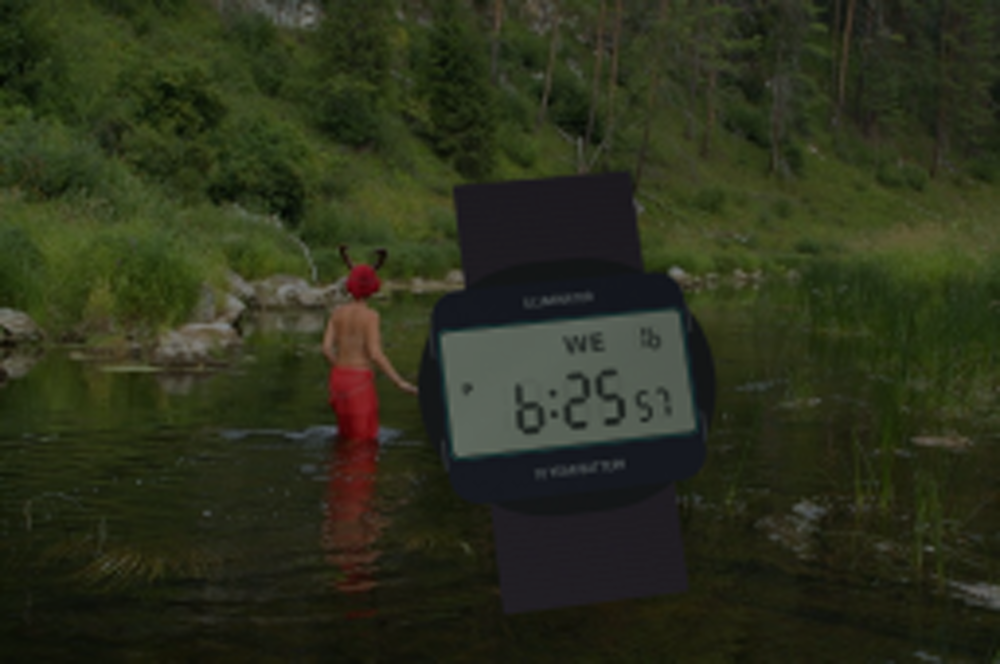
{"hour": 6, "minute": 25, "second": 57}
